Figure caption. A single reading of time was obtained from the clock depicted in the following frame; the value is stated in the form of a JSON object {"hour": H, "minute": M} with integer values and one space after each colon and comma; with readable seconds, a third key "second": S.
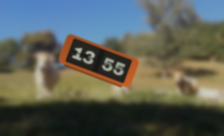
{"hour": 13, "minute": 55}
